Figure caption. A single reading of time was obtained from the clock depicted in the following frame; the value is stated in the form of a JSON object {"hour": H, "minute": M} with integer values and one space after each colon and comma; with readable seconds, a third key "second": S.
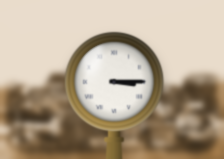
{"hour": 3, "minute": 15}
